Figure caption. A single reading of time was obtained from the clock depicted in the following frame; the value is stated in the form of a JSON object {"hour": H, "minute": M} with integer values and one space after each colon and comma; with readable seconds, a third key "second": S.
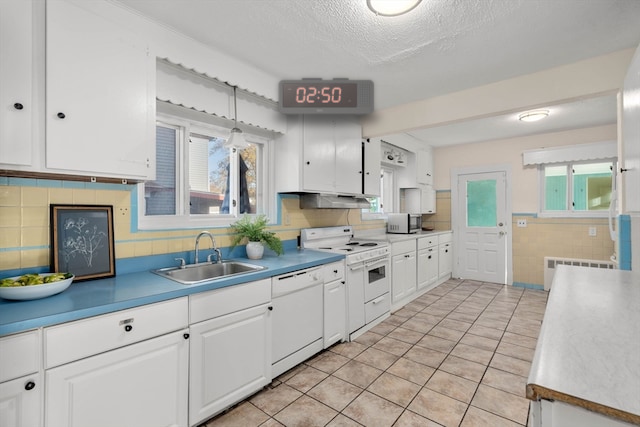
{"hour": 2, "minute": 50}
